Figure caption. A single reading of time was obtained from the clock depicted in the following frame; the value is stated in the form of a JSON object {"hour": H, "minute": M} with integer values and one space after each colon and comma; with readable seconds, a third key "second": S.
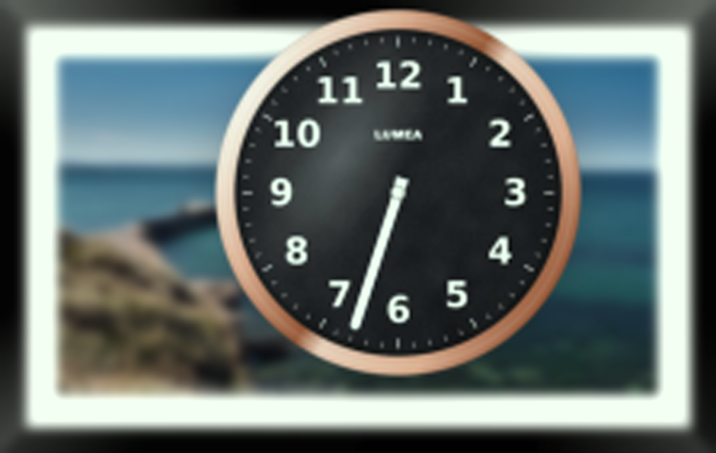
{"hour": 6, "minute": 33}
